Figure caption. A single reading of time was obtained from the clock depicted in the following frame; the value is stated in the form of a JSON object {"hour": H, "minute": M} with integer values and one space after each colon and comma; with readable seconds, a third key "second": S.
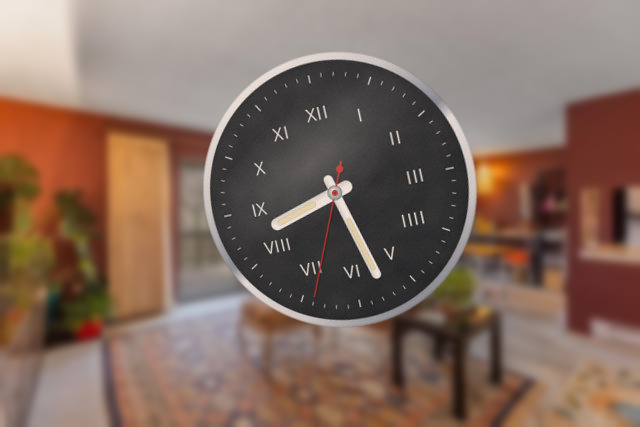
{"hour": 8, "minute": 27, "second": 34}
